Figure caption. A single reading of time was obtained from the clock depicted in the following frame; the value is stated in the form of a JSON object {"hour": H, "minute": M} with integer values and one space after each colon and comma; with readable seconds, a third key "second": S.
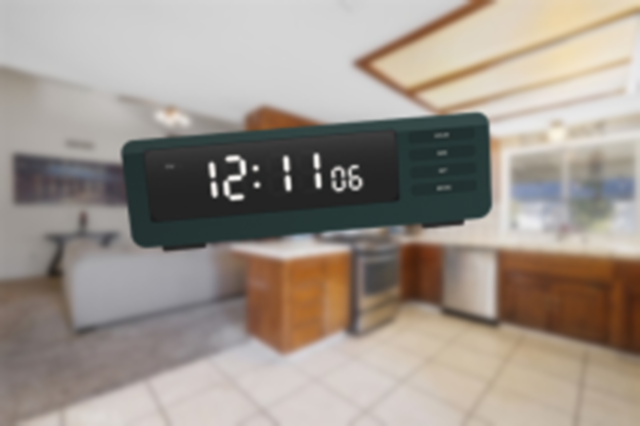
{"hour": 12, "minute": 11, "second": 6}
